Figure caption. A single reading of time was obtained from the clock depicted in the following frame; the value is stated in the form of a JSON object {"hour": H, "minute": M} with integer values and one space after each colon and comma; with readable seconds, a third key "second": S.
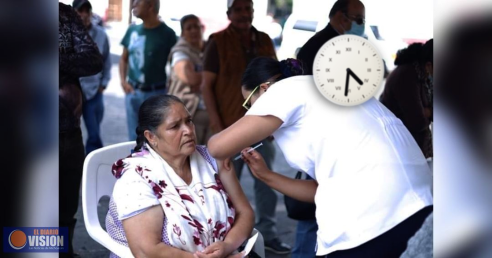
{"hour": 4, "minute": 31}
